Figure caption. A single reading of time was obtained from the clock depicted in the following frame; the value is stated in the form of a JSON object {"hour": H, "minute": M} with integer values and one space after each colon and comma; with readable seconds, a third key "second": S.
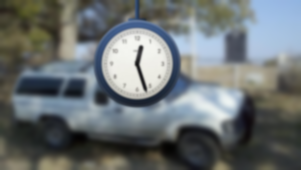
{"hour": 12, "minute": 27}
